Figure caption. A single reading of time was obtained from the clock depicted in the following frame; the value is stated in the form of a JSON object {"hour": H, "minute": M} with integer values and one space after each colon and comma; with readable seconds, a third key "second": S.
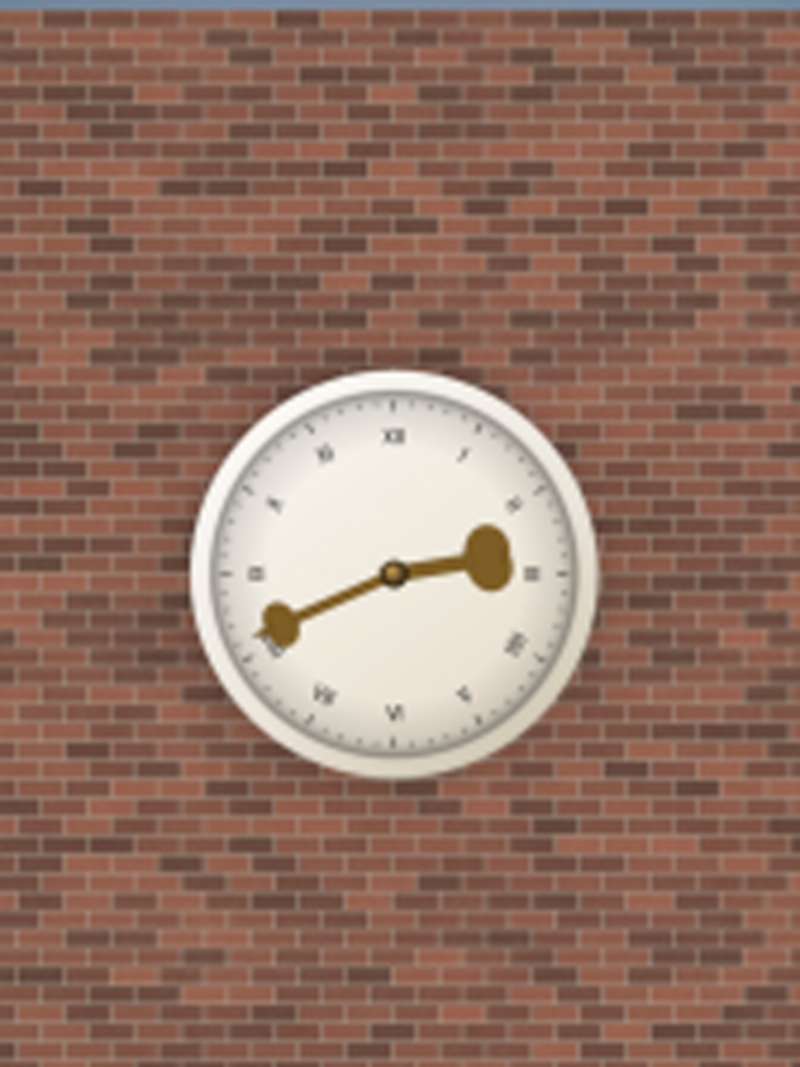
{"hour": 2, "minute": 41}
